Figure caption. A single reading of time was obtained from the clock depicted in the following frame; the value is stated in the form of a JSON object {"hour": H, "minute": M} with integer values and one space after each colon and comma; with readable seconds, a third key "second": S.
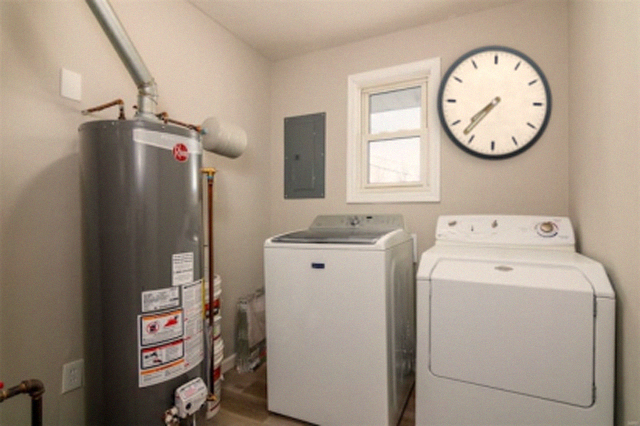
{"hour": 7, "minute": 37}
